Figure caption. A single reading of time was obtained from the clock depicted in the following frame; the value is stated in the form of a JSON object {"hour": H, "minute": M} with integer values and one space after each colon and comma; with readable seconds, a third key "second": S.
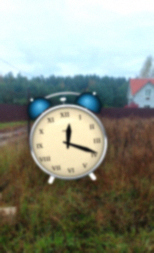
{"hour": 12, "minute": 19}
